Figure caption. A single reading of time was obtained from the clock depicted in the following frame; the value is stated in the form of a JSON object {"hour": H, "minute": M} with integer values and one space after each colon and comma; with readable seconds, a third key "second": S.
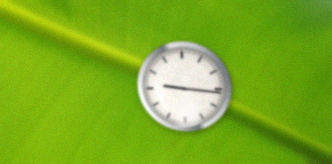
{"hour": 9, "minute": 16}
